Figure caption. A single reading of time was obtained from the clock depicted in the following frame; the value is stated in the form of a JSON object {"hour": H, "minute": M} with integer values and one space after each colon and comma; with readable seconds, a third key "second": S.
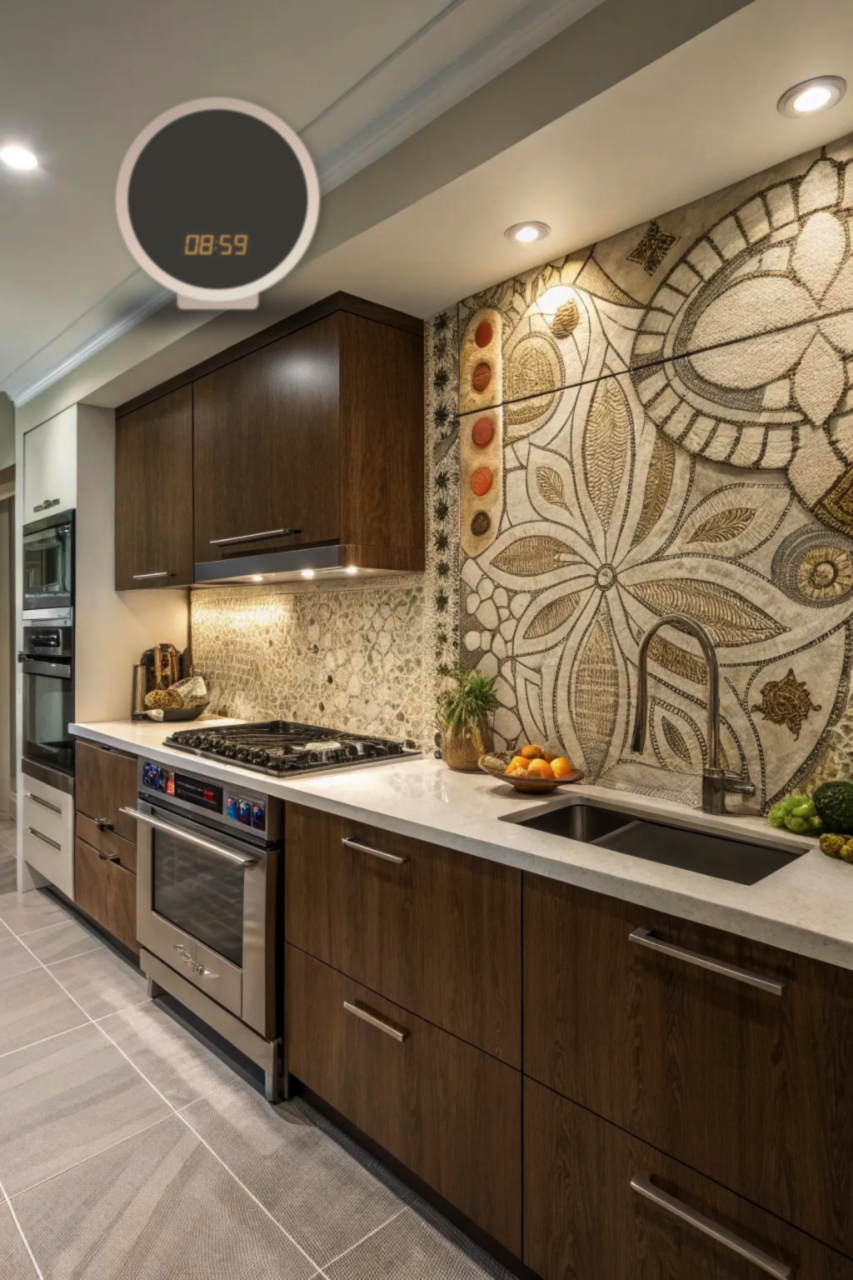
{"hour": 8, "minute": 59}
